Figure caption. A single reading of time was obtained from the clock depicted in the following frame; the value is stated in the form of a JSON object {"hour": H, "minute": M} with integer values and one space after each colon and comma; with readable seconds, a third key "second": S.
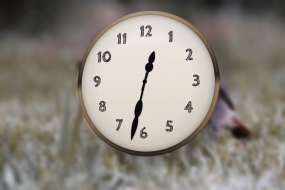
{"hour": 12, "minute": 32}
